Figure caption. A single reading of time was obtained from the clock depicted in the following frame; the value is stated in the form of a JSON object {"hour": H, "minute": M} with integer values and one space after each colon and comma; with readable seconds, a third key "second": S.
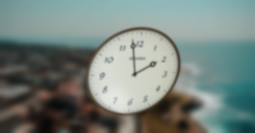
{"hour": 1, "minute": 58}
